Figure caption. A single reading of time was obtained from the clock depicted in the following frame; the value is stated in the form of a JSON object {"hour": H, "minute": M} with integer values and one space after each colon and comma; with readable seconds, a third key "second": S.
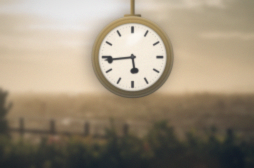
{"hour": 5, "minute": 44}
